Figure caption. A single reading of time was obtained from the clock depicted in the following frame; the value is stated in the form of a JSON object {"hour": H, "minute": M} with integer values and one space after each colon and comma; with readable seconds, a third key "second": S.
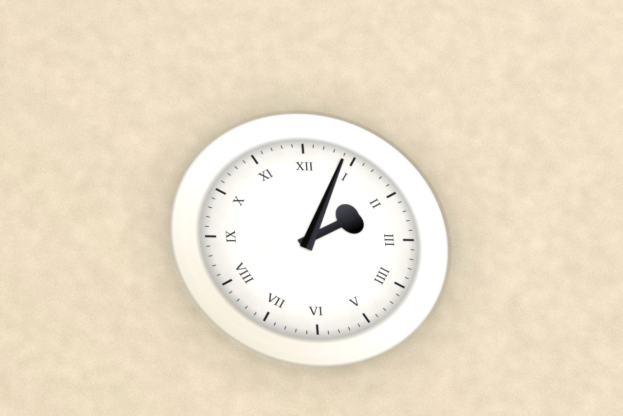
{"hour": 2, "minute": 4}
